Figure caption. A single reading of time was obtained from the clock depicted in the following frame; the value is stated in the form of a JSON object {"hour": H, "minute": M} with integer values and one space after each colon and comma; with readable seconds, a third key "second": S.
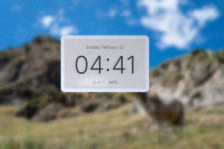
{"hour": 4, "minute": 41}
